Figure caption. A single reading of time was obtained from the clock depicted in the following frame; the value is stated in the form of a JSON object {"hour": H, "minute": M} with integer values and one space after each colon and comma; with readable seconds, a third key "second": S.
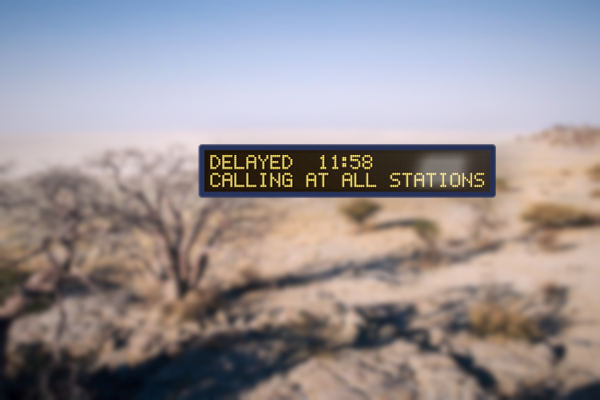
{"hour": 11, "minute": 58}
